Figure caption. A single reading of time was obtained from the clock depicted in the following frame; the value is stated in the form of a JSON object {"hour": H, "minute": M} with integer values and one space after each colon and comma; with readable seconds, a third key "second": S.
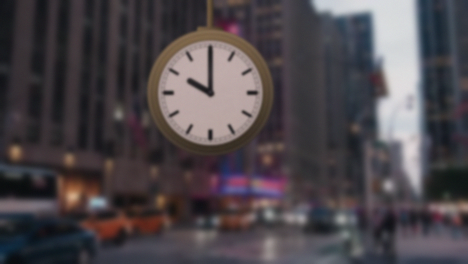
{"hour": 10, "minute": 0}
